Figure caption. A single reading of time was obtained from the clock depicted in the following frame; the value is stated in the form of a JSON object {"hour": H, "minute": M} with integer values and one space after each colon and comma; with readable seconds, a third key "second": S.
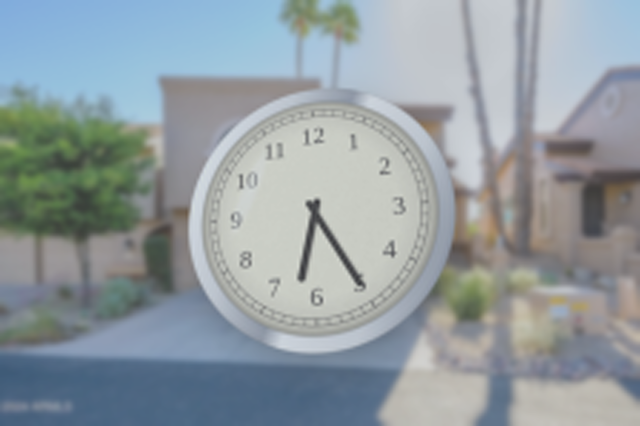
{"hour": 6, "minute": 25}
